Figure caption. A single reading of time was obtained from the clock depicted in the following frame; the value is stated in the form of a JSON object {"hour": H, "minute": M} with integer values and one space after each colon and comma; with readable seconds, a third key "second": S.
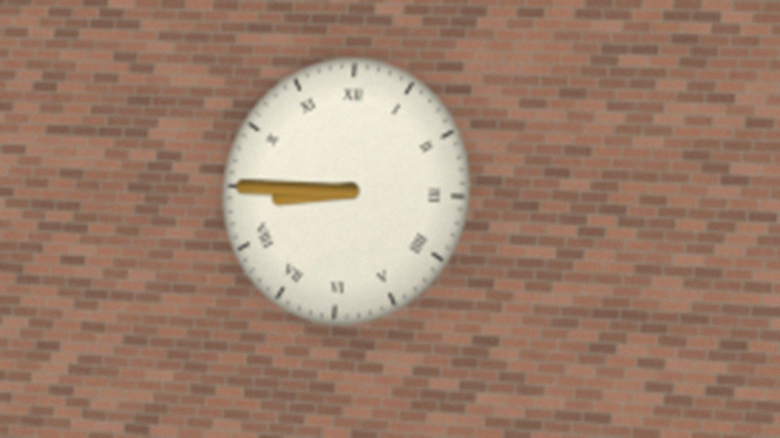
{"hour": 8, "minute": 45}
